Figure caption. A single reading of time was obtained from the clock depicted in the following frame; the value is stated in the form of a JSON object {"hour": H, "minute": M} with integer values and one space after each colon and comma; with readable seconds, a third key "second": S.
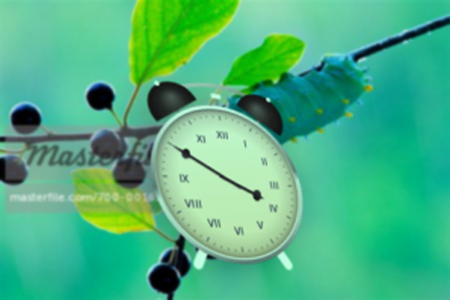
{"hour": 3, "minute": 50}
